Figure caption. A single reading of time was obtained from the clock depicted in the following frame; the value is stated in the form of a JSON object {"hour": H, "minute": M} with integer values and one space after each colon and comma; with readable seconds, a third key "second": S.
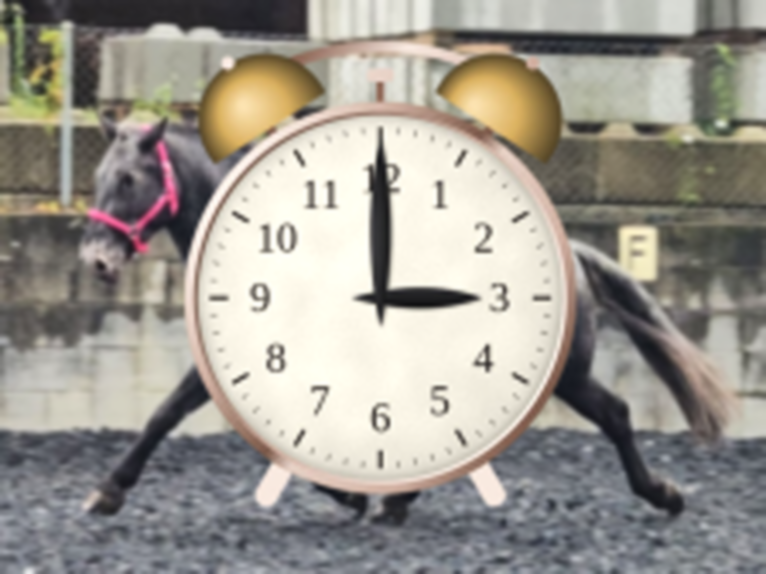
{"hour": 3, "minute": 0}
